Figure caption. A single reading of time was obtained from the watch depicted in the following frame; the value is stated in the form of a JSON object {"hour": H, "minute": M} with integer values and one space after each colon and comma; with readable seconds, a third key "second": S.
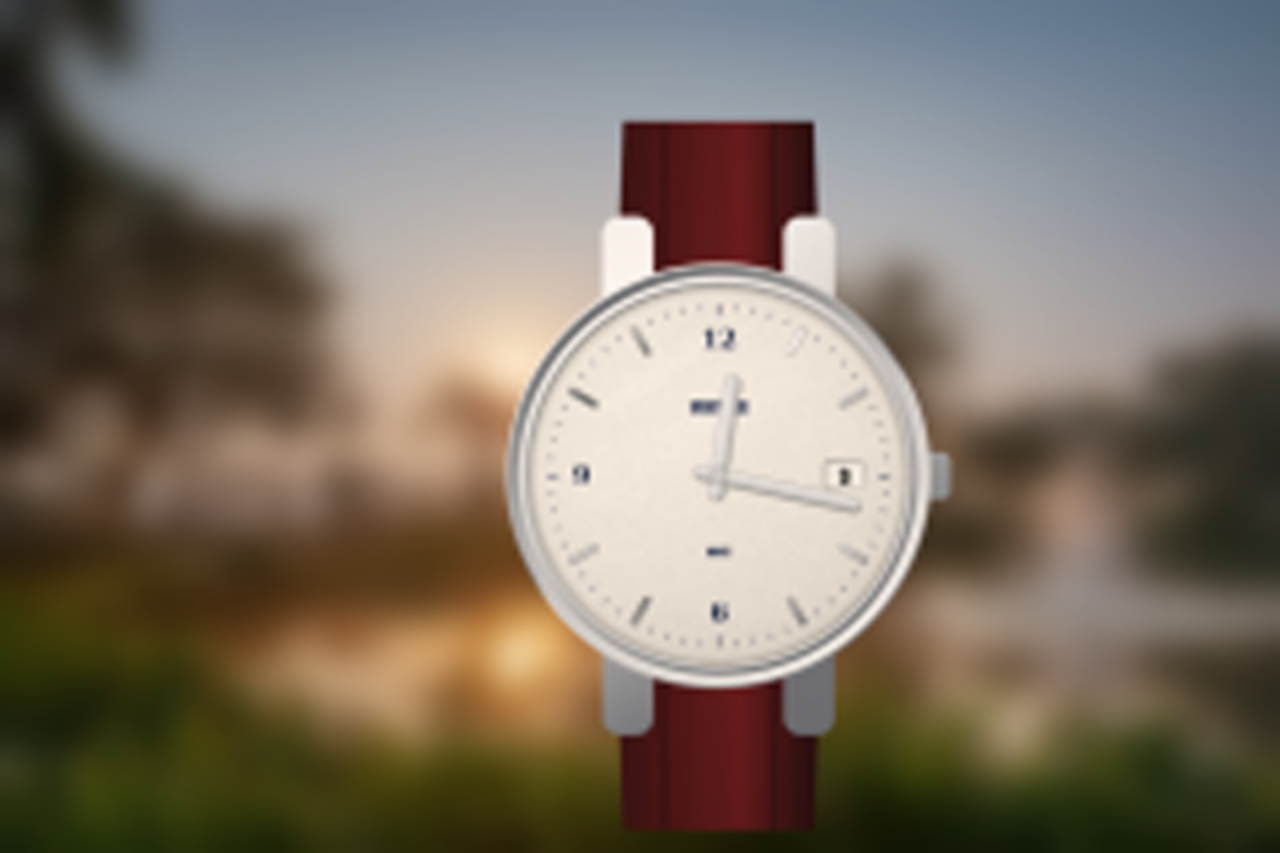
{"hour": 12, "minute": 17}
